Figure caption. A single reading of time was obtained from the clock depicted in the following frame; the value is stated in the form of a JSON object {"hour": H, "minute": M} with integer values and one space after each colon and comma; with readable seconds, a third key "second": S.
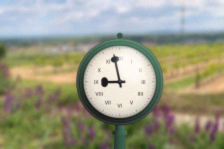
{"hour": 8, "minute": 58}
